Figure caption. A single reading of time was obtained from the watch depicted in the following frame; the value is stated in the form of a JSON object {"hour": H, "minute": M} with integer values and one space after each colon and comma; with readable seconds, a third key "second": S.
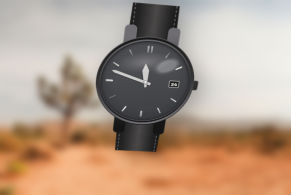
{"hour": 11, "minute": 48}
